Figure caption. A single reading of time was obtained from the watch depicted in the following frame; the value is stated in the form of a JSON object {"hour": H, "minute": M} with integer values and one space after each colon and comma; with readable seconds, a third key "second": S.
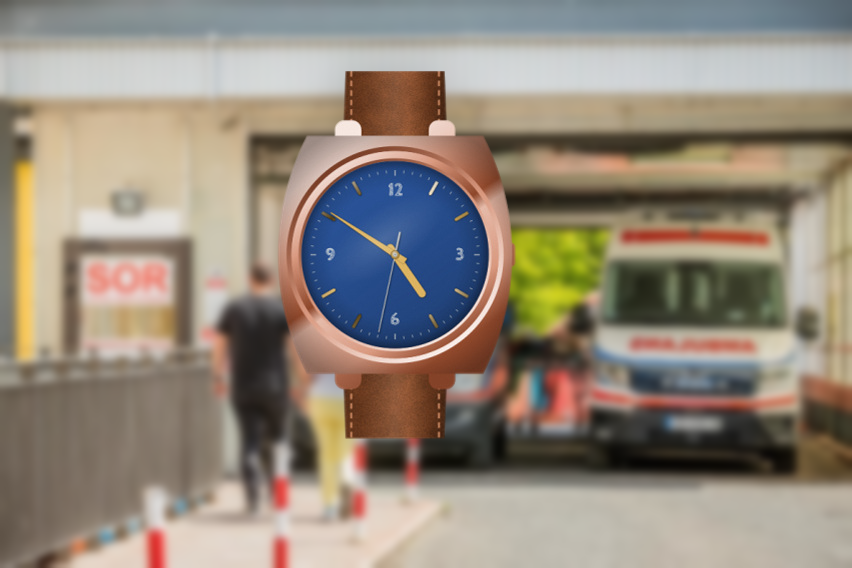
{"hour": 4, "minute": 50, "second": 32}
